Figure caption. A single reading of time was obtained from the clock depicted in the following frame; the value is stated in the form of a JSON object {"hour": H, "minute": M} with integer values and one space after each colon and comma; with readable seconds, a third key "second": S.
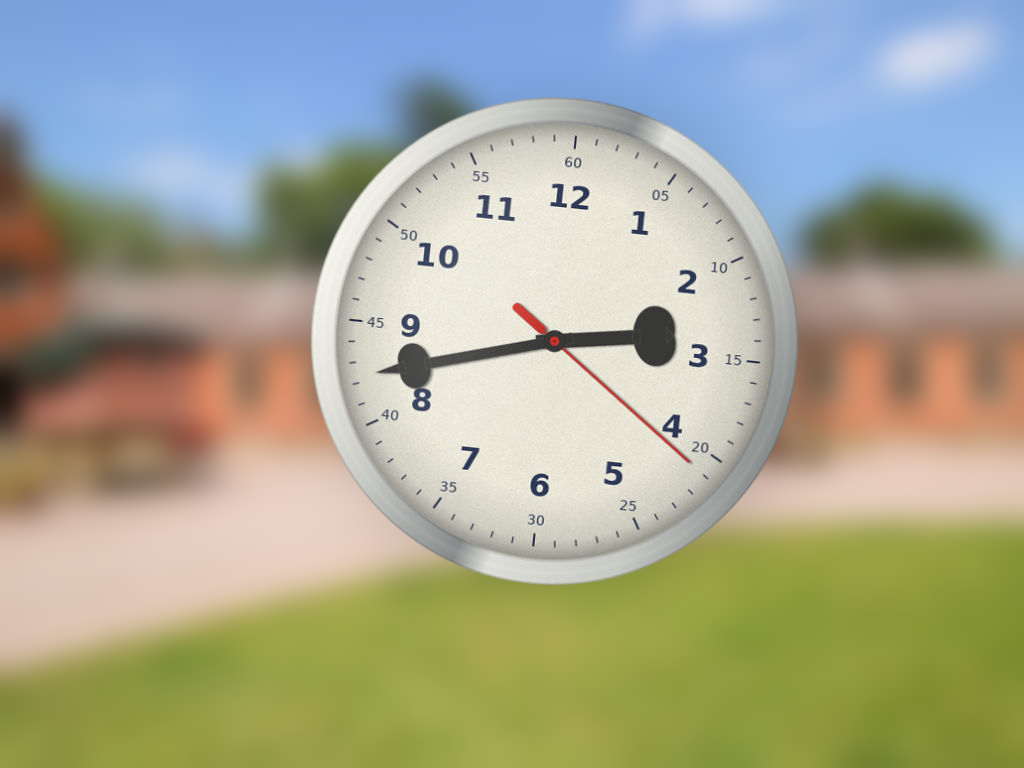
{"hour": 2, "minute": 42, "second": 21}
